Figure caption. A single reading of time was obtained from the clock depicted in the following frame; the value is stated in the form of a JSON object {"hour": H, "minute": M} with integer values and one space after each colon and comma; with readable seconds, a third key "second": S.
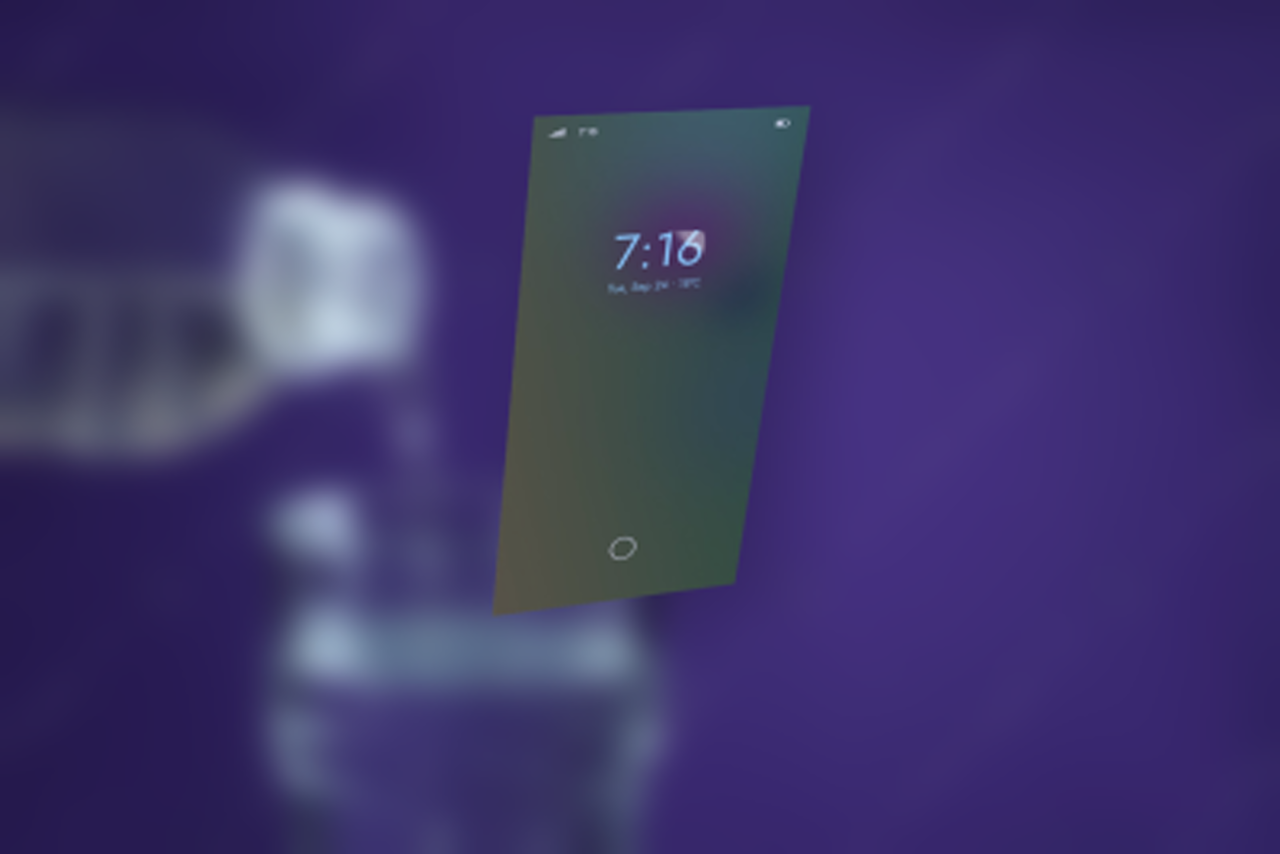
{"hour": 7, "minute": 16}
